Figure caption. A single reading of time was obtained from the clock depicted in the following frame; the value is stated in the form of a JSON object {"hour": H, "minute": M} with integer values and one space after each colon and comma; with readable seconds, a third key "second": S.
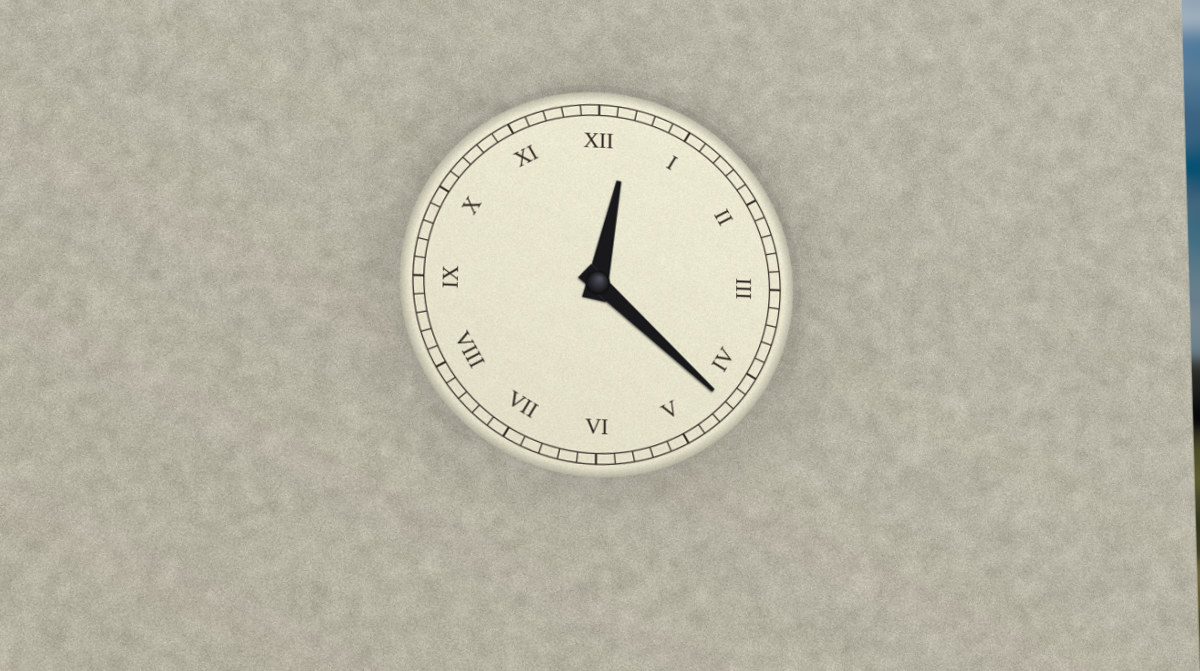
{"hour": 12, "minute": 22}
